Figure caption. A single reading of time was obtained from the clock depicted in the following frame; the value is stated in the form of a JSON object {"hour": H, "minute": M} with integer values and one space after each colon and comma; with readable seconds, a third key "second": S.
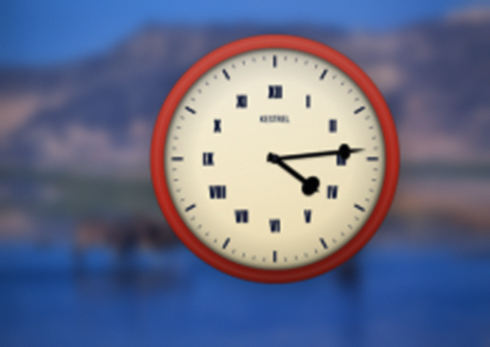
{"hour": 4, "minute": 14}
